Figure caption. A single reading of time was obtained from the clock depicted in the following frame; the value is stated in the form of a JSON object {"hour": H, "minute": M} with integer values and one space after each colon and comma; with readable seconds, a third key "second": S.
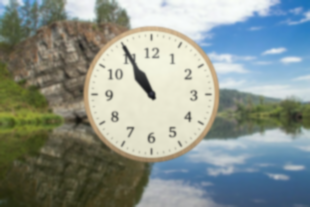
{"hour": 10, "minute": 55}
